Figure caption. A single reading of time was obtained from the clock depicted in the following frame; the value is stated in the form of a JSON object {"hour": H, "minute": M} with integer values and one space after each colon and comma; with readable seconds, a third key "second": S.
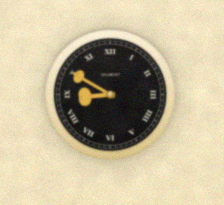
{"hour": 8, "minute": 50}
